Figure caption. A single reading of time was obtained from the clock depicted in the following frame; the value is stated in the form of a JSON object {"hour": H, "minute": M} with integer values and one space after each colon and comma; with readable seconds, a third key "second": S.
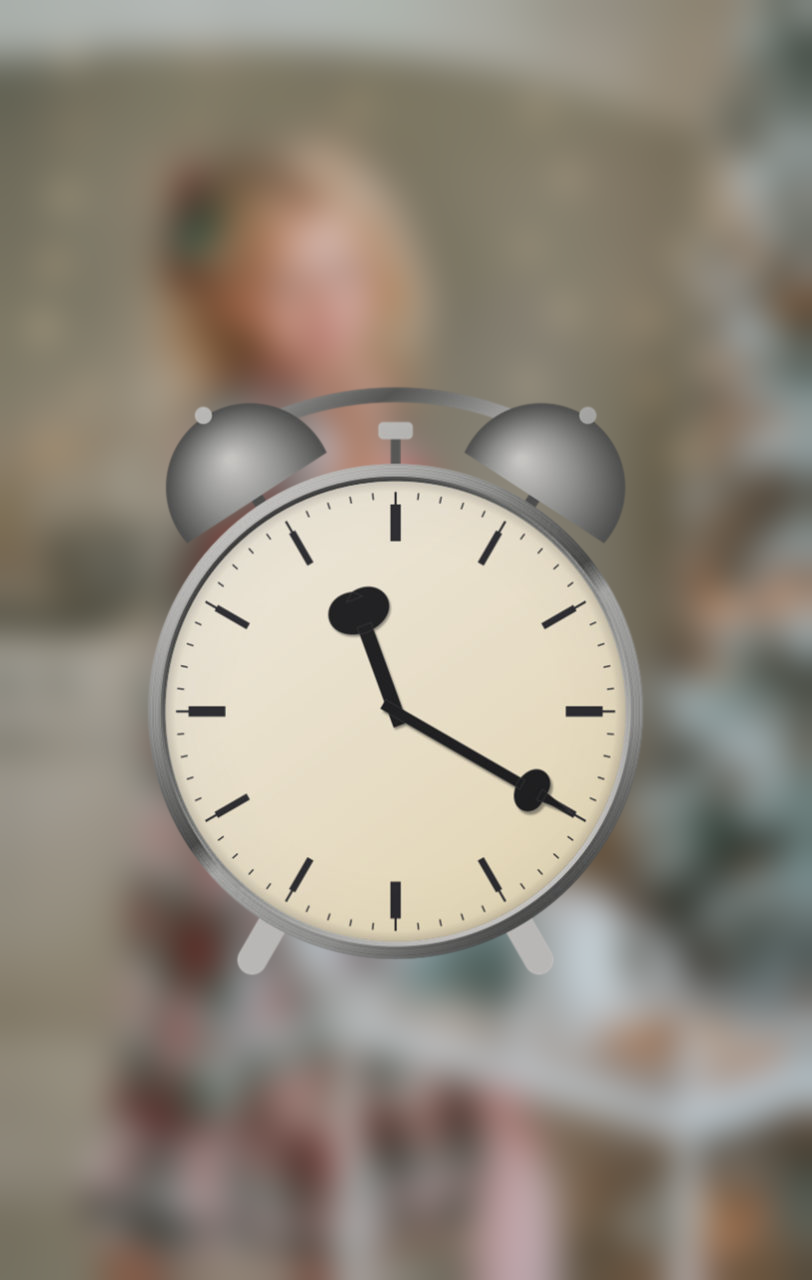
{"hour": 11, "minute": 20}
